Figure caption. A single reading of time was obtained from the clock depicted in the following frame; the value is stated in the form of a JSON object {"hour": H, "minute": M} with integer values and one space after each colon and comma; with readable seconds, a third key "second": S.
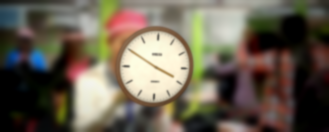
{"hour": 3, "minute": 50}
